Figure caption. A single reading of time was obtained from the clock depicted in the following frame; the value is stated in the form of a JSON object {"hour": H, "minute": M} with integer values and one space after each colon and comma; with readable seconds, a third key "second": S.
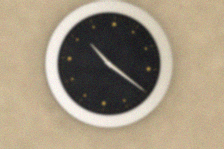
{"hour": 10, "minute": 20}
